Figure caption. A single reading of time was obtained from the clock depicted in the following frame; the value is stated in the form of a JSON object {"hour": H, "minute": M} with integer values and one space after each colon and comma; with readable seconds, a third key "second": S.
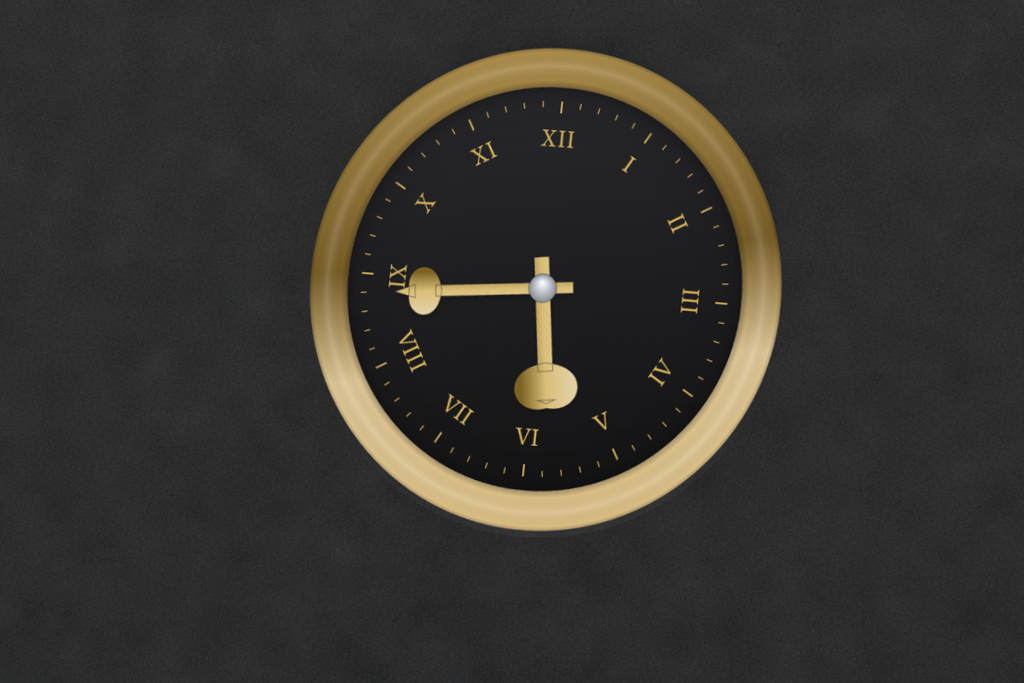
{"hour": 5, "minute": 44}
